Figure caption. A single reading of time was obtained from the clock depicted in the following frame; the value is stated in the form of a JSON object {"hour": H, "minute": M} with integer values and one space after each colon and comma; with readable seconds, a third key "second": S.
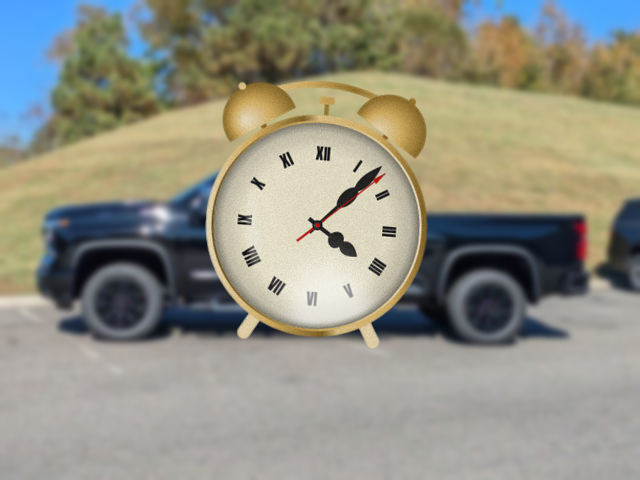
{"hour": 4, "minute": 7, "second": 8}
